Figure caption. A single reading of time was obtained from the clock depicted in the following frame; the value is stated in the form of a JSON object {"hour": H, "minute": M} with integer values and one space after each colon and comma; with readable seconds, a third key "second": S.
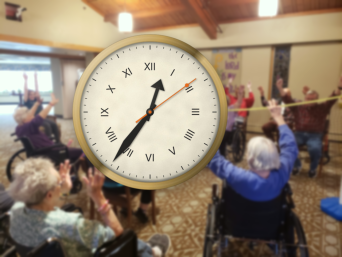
{"hour": 12, "minute": 36, "second": 9}
